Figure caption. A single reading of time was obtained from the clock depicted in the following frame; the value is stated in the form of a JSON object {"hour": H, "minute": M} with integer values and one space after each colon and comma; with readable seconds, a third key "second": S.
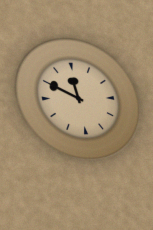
{"hour": 11, "minute": 50}
